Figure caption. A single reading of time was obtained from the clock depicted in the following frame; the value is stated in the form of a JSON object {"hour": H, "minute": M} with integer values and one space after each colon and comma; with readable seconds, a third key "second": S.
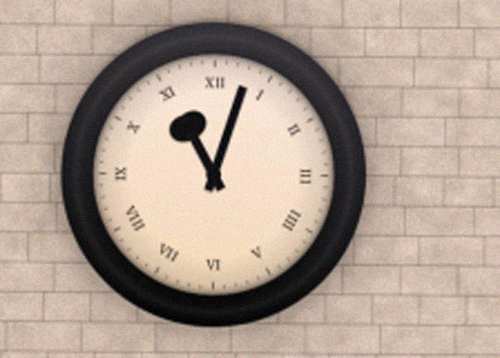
{"hour": 11, "minute": 3}
